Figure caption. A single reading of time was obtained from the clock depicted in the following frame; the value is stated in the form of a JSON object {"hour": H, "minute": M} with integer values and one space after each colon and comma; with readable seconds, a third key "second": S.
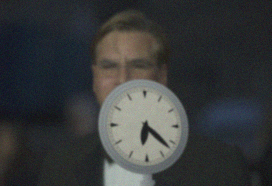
{"hour": 6, "minute": 22}
